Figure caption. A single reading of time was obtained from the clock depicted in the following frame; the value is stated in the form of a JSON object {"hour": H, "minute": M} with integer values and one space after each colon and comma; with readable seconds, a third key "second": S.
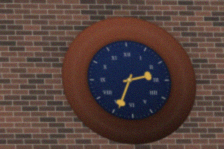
{"hour": 2, "minute": 34}
